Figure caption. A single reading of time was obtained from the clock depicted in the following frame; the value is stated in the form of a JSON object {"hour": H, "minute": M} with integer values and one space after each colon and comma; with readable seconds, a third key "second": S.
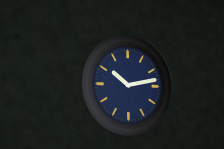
{"hour": 10, "minute": 13}
